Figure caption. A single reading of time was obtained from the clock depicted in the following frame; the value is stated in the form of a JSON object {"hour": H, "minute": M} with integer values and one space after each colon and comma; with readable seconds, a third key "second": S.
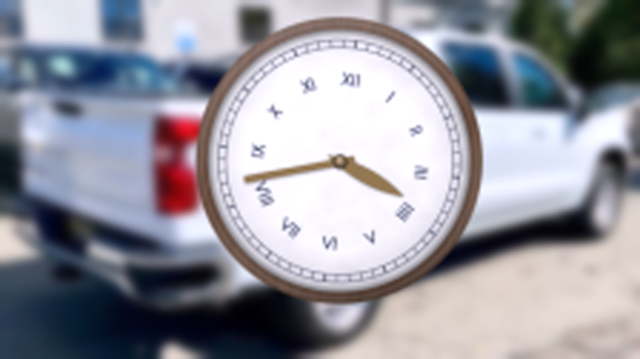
{"hour": 3, "minute": 42}
